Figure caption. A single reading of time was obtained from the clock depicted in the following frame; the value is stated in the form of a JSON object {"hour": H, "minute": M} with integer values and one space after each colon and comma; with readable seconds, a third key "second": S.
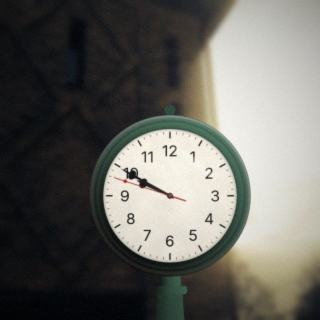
{"hour": 9, "minute": 49, "second": 48}
